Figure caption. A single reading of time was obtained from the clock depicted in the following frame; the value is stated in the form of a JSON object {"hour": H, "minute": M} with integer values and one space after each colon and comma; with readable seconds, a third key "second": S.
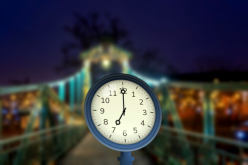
{"hour": 7, "minute": 0}
